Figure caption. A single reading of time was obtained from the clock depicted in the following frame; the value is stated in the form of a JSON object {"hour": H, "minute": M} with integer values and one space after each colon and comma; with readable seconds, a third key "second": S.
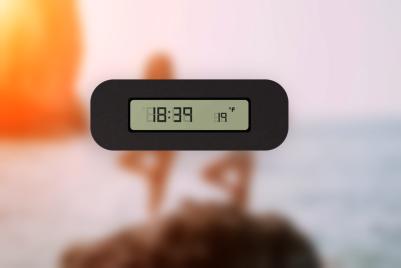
{"hour": 18, "minute": 39}
